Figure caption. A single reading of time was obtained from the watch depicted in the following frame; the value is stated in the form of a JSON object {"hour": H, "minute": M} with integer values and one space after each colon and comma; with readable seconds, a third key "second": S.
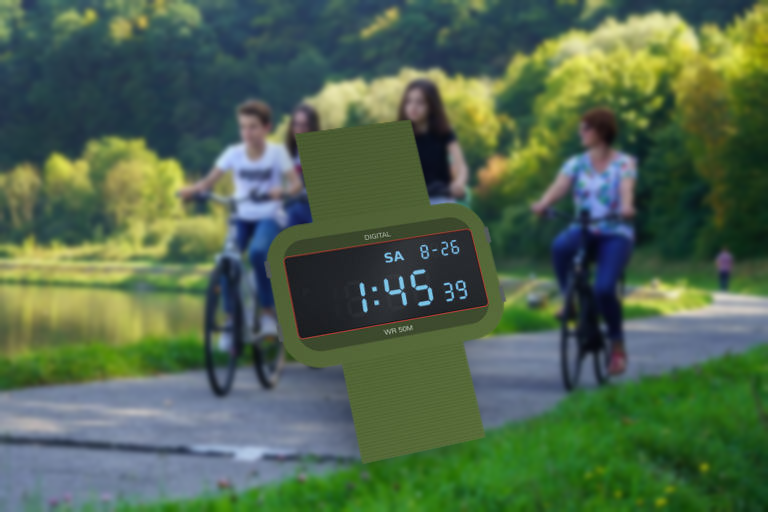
{"hour": 1, "minute": 45, "second": 39}
